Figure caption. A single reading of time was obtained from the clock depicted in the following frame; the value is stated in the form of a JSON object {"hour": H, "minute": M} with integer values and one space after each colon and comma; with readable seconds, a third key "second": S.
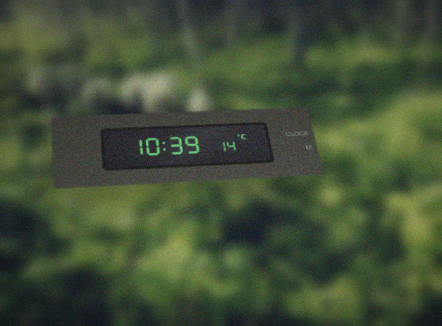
{"hour": 10, "minute": 39}
